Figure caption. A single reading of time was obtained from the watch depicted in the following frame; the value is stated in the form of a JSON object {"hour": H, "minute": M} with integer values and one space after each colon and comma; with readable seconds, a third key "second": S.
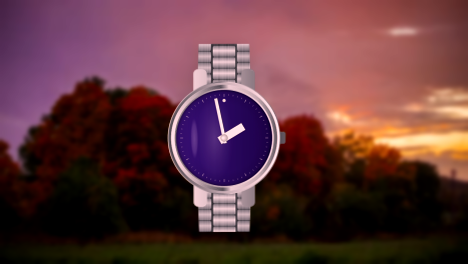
{"hour": 1, "minute": 58}
